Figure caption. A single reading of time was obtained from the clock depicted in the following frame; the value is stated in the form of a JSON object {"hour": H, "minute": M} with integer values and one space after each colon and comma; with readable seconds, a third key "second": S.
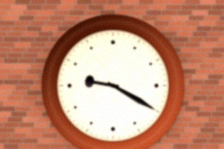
{"hour": 9, "minute": 20}
